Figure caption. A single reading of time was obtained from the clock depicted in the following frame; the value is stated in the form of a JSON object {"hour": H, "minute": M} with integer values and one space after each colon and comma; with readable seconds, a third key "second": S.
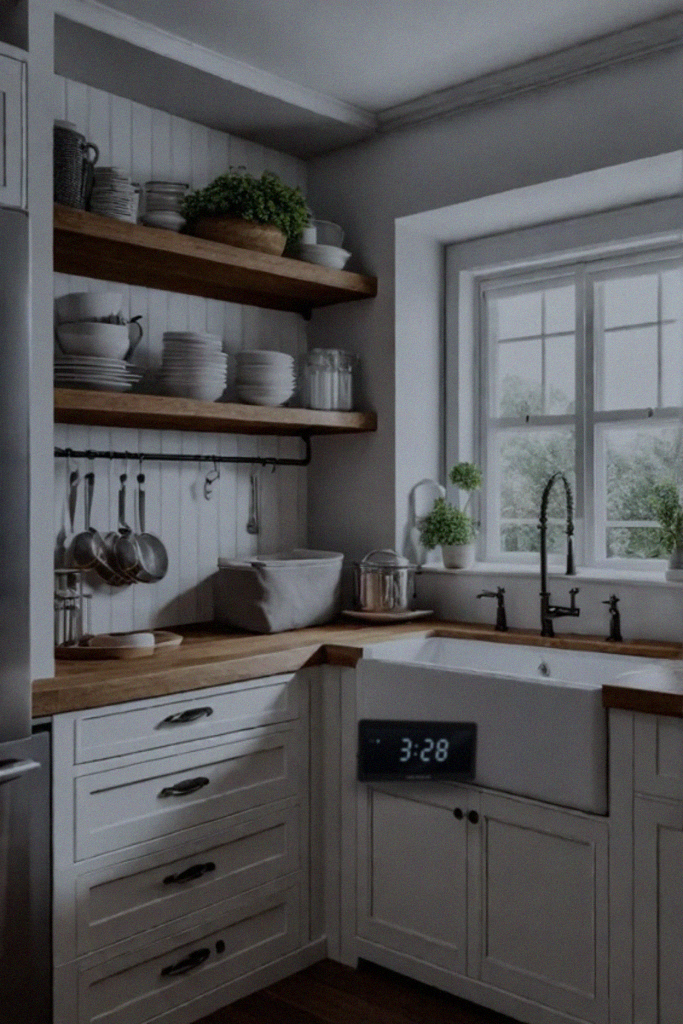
{"hour": 3, "minute": 28}
